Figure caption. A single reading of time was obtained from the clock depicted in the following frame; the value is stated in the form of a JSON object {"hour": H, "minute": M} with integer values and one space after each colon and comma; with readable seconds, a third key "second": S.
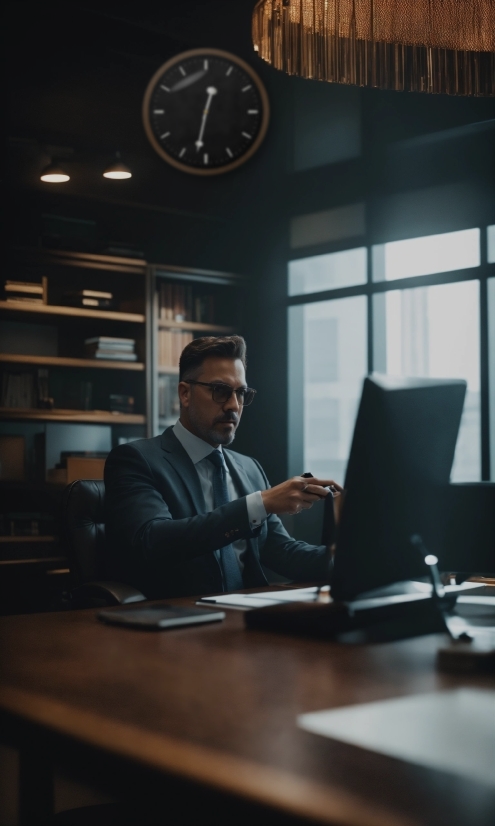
{"hour": 12, "minute": 32}
